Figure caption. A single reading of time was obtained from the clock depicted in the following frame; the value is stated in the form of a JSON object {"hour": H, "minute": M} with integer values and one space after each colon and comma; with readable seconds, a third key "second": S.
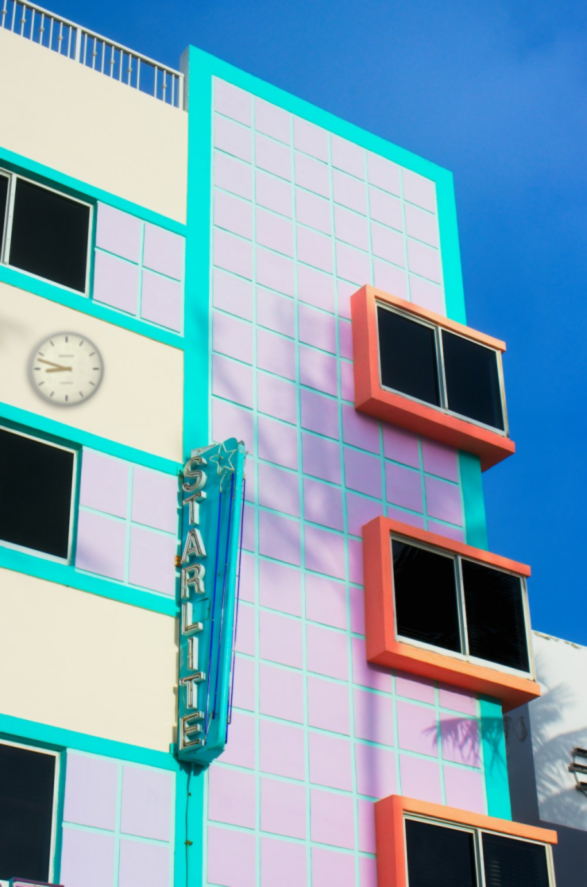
{"hour": 8, "minute": 48}
